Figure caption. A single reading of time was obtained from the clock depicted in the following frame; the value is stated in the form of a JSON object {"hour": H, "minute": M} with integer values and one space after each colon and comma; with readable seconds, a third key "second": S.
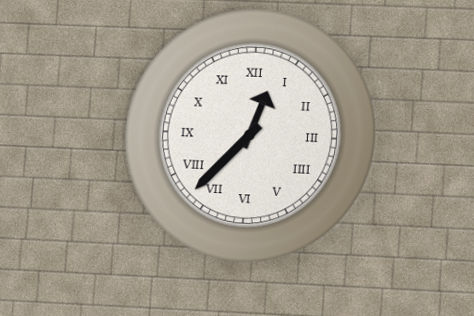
{"hour": 12, "minute": 37}
